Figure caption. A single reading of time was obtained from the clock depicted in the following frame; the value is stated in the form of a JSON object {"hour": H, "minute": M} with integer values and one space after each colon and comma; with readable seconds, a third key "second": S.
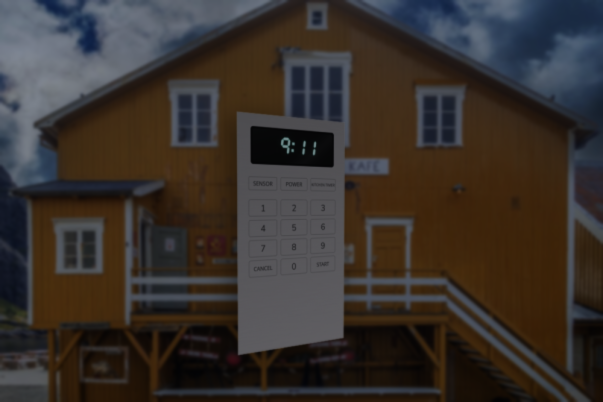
{"hour": 9, "minute": 11}
